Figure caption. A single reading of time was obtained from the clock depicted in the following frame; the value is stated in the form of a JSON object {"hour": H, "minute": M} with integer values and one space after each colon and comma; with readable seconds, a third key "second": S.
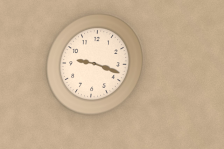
{"hour": 9, "minute": 18}
